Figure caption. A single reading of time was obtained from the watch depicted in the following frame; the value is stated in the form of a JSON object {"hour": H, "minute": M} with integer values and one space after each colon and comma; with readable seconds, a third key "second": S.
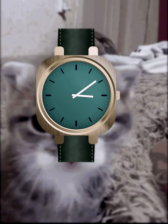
{"hour": 3, "minute": 9}
